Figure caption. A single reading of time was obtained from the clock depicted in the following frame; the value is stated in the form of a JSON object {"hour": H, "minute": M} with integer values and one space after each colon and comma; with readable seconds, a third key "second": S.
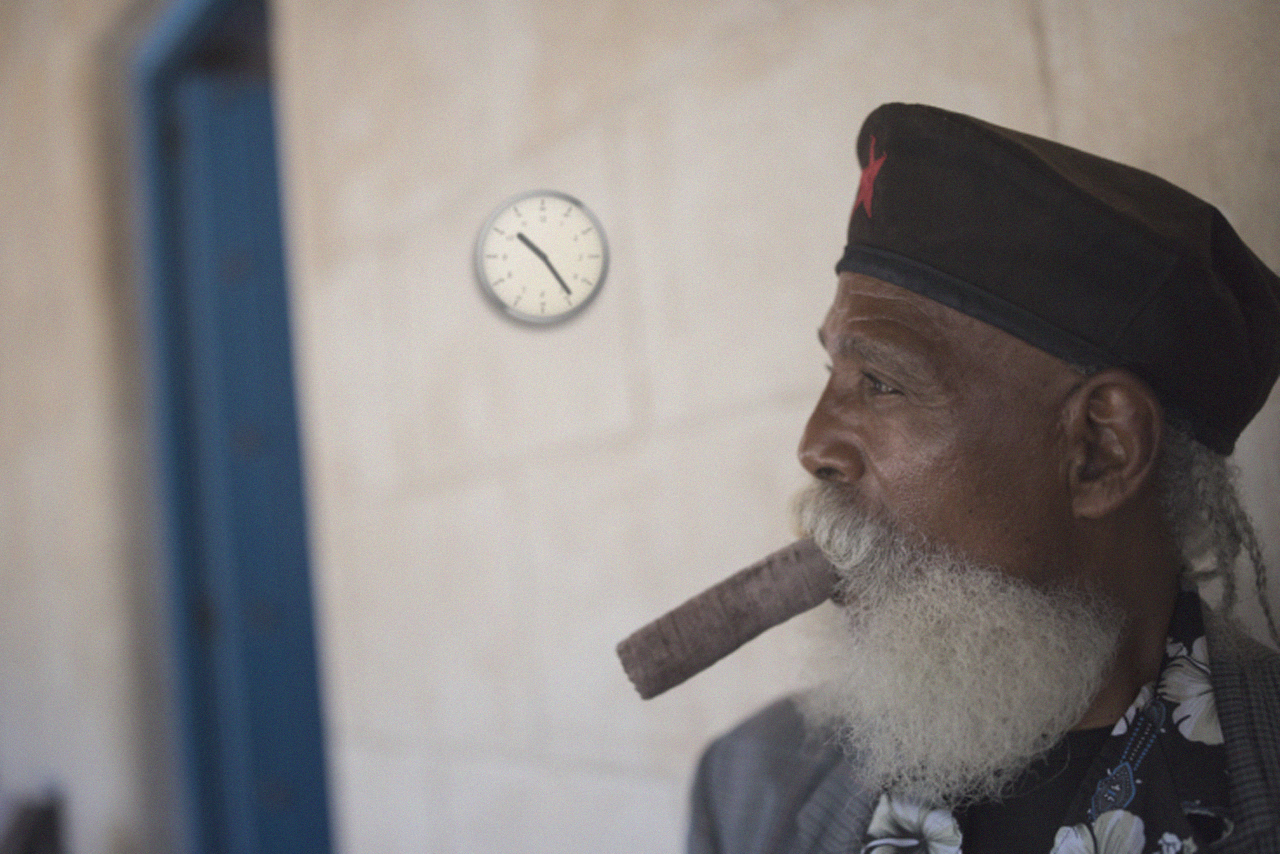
{"hour": 10, "minute": 24}
